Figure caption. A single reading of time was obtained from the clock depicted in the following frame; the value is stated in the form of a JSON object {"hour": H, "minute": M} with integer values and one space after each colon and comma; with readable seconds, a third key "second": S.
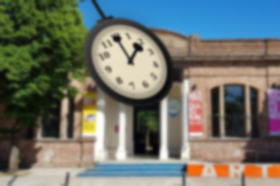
{"hour": 2, "minute": 0}
